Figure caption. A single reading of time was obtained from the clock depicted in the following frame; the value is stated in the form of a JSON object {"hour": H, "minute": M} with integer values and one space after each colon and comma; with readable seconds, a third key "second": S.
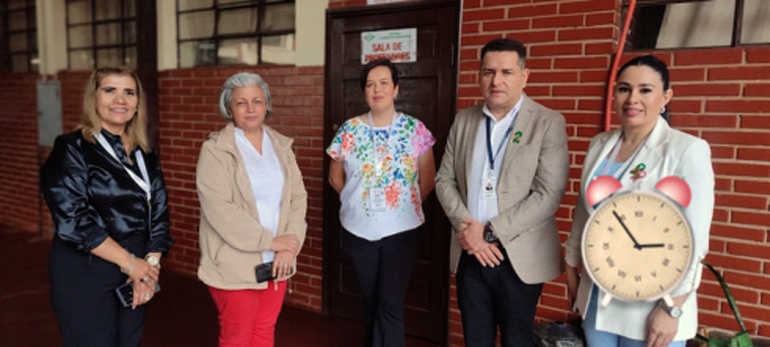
{"hour": 2, "minute": 54}
